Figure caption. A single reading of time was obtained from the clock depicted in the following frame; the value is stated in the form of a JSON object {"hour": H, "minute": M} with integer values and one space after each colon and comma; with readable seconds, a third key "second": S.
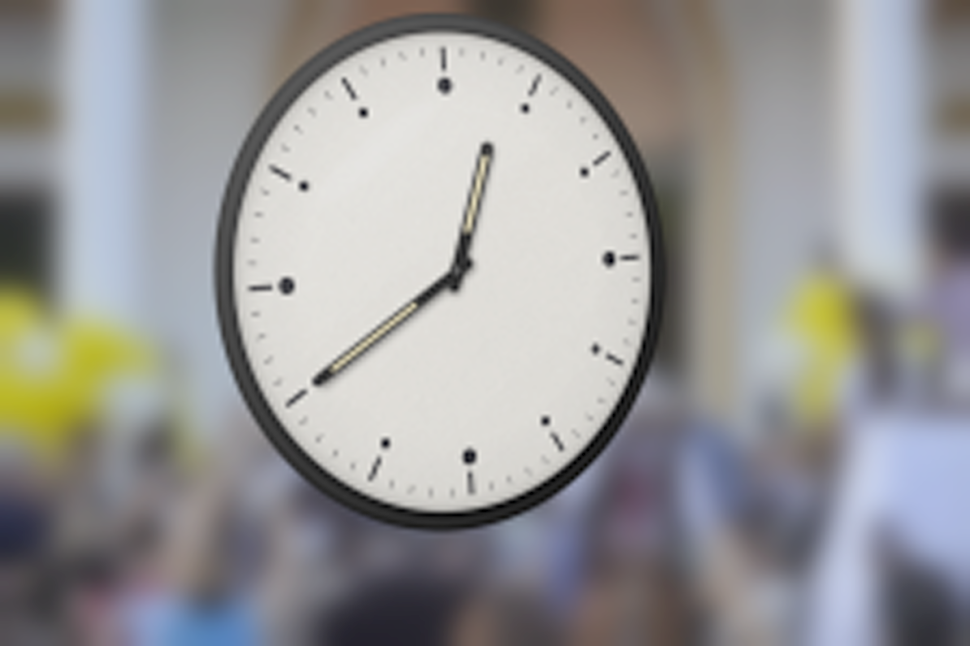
{"hour": 12, "minute": 40}
